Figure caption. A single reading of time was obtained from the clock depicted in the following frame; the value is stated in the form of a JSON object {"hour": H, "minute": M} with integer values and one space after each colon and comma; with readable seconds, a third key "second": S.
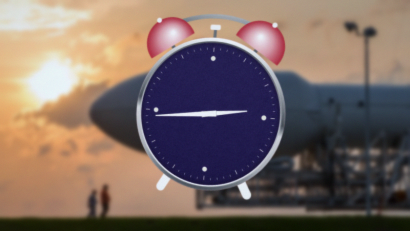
{"hour": 2, "minute": 44}
